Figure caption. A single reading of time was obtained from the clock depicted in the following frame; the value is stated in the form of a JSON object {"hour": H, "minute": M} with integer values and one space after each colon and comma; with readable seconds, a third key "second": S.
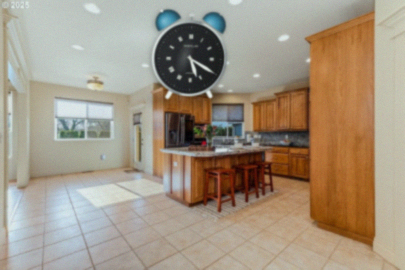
{"hour": 5, "minute": 20}
